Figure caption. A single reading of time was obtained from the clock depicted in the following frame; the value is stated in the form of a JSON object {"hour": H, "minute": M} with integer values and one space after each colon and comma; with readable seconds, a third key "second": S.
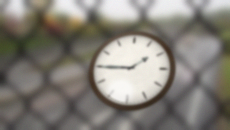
{"hour": 1, "minute": 45}
